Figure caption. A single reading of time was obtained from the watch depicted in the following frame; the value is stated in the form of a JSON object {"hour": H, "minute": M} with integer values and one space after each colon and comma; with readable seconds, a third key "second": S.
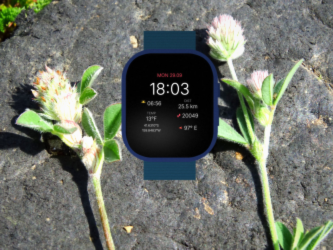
{"hour": 18, "minute": 3}
